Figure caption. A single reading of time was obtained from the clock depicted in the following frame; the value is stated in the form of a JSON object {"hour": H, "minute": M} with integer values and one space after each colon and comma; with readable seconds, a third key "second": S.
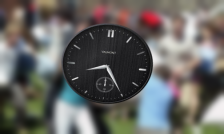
{"hour": 8, "minute": 25}
